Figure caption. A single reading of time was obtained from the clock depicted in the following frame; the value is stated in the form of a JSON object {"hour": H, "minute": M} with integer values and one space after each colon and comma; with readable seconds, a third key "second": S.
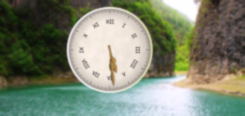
{"hour": 5, "minute": 29}
